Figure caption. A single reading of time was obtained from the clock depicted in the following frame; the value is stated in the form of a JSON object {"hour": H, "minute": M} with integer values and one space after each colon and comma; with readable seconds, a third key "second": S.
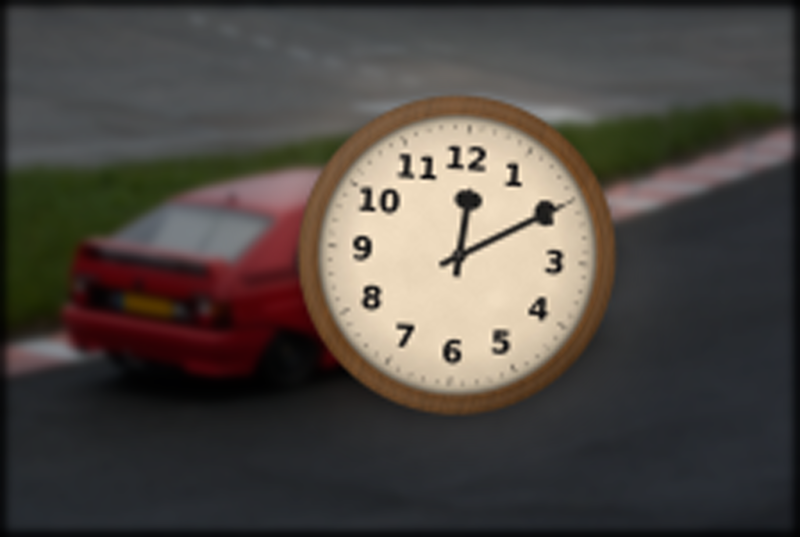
{"hour": 12, "minute": 10}
